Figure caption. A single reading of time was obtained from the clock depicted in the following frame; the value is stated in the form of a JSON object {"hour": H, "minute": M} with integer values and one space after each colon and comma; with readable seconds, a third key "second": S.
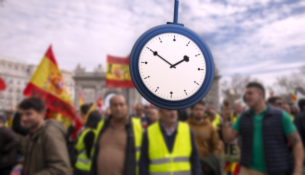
{"hour": 1, "minute": 50}
